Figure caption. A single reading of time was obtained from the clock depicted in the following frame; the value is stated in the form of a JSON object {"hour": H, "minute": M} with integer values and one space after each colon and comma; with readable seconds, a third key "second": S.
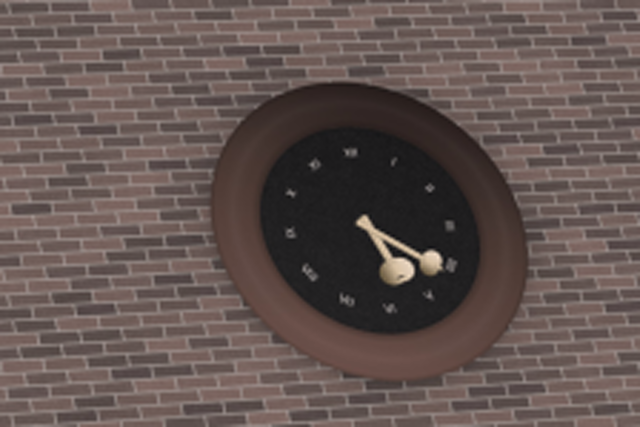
{"hour": 5, "minute": 21}
